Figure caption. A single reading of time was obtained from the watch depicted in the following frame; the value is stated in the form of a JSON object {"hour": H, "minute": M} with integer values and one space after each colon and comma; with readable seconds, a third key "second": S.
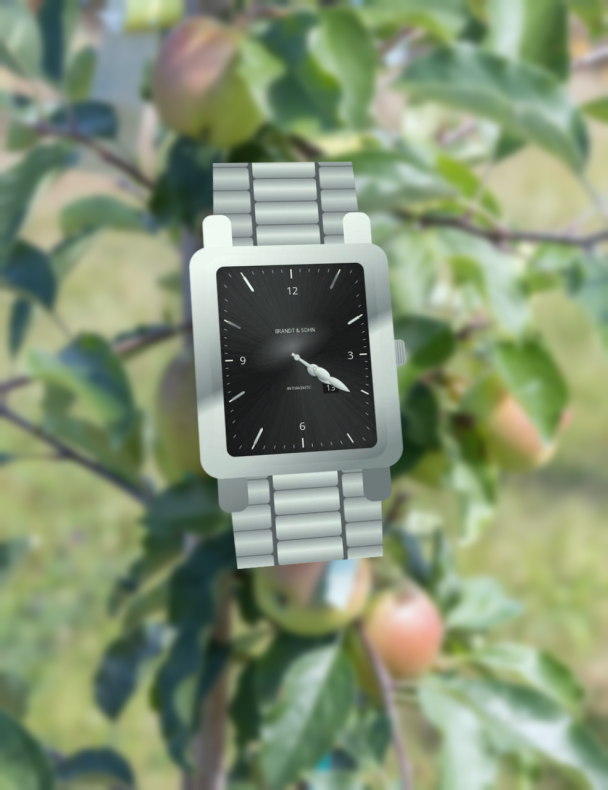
{"hour": 4, "minute": 21}
